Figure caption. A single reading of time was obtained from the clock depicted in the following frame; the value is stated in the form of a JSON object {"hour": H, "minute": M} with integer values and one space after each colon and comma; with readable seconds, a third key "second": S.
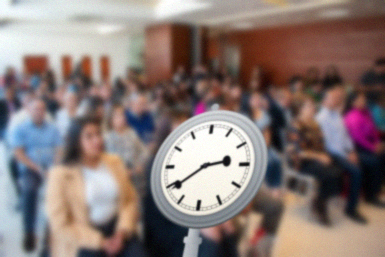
{"hour": 2, "minute": 39}
